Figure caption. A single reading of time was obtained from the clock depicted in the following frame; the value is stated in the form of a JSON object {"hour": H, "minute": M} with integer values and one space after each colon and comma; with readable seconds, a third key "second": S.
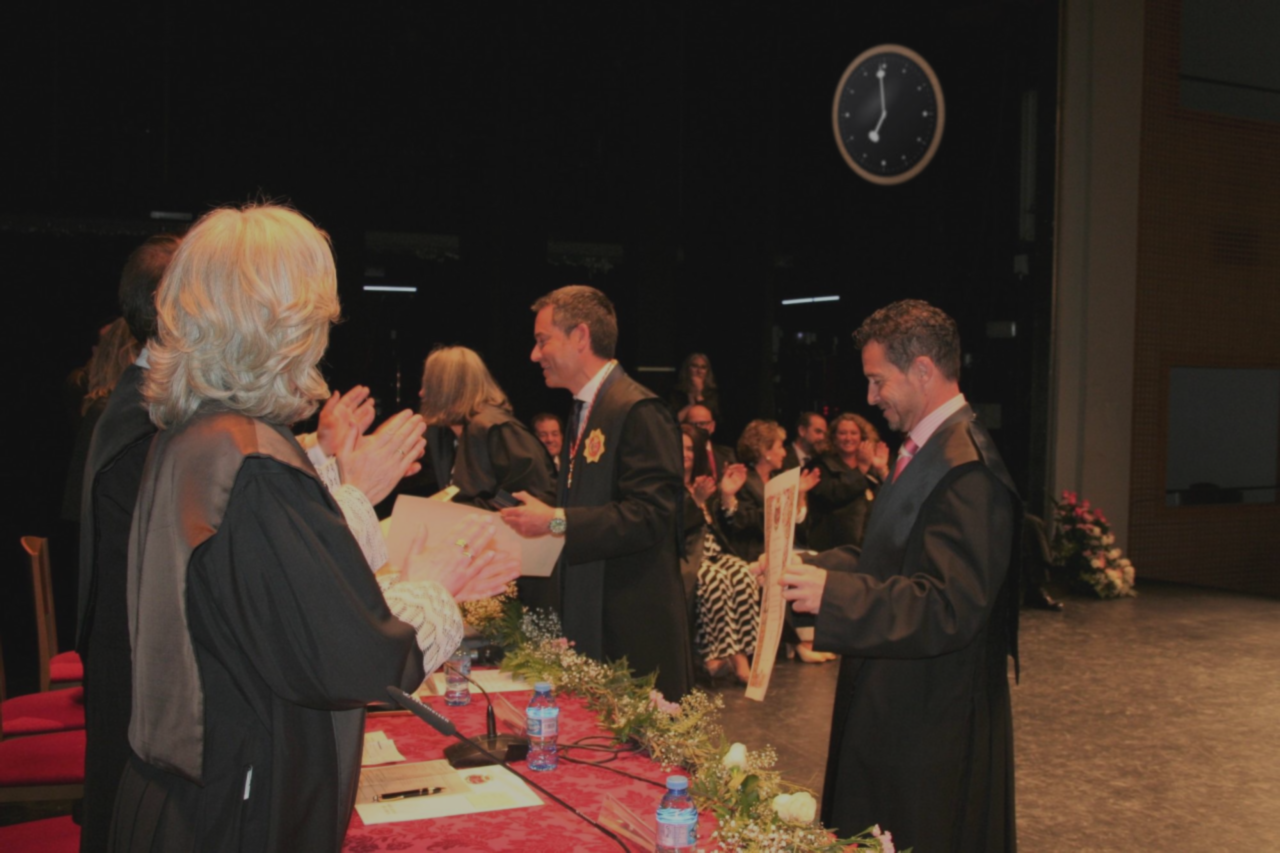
{"hour": 6, "minute": 59}
